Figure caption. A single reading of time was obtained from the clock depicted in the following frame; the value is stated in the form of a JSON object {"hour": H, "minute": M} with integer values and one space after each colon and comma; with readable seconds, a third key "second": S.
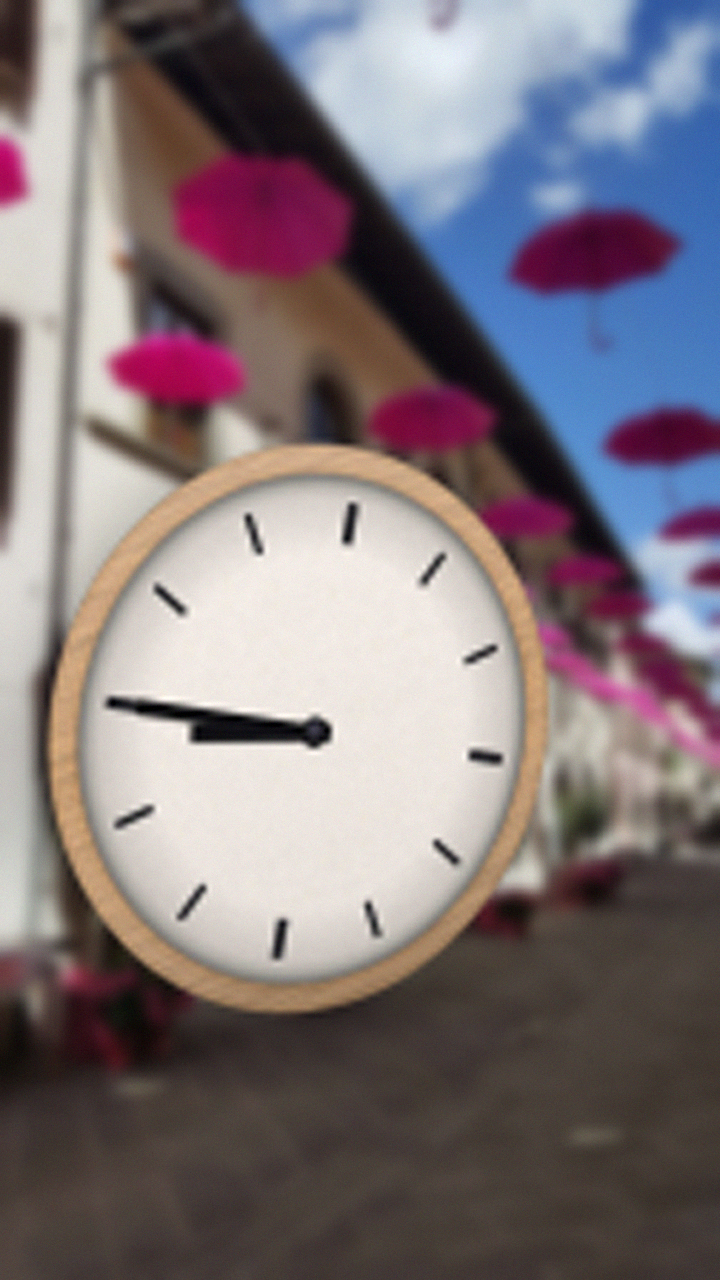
{"hour": 8, "minute": 45}
